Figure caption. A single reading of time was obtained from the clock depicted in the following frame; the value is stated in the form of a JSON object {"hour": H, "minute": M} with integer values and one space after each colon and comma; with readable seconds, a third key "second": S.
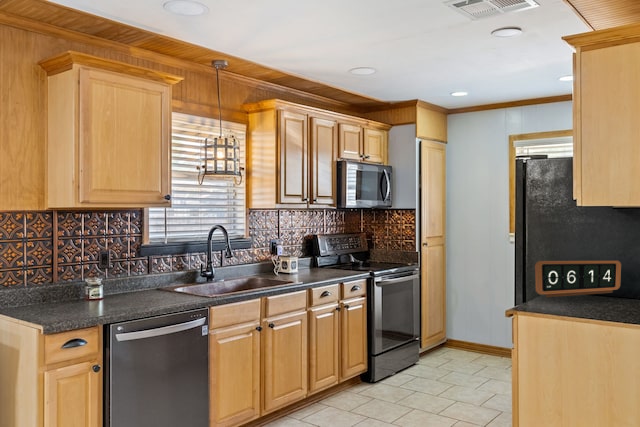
{"hour": 6, "minute": 14}
